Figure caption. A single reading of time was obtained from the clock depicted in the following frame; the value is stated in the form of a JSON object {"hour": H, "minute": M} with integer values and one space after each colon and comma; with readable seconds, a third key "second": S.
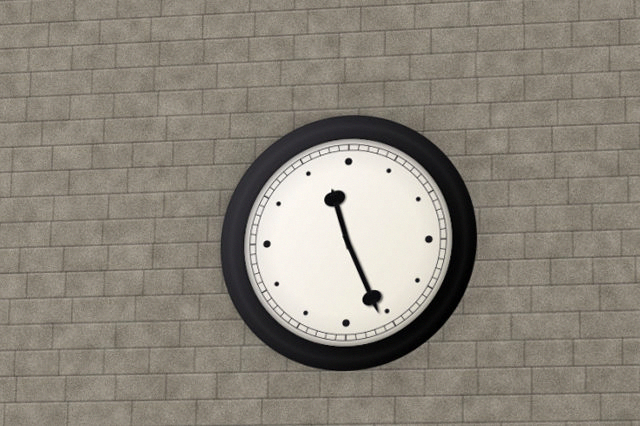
{"hour": 11, "minute": 26}
